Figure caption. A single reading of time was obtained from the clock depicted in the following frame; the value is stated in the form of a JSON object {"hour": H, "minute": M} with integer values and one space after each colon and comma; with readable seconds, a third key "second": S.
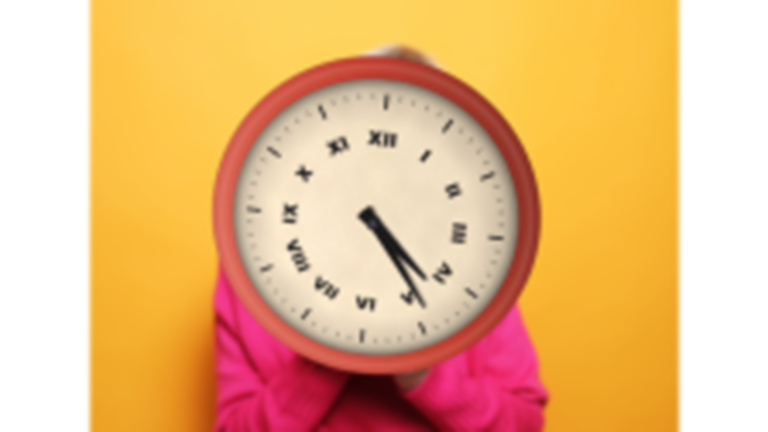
{"hour": 4, "minute": 24}
